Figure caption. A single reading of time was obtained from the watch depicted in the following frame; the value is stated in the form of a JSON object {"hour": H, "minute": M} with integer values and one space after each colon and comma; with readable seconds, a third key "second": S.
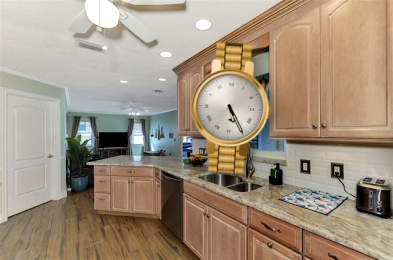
{"hour": 5, "minute": 25}
